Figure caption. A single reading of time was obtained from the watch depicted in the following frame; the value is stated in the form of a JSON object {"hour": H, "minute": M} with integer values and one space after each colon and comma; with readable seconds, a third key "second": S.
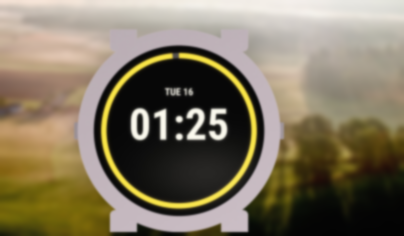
{"hour": 1, "minute": 25}
